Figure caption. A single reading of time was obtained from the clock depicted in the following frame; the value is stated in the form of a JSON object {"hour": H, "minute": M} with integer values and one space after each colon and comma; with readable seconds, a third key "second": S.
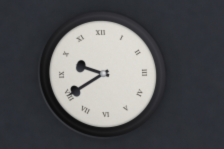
{"hour": 9, "minute": 40}
